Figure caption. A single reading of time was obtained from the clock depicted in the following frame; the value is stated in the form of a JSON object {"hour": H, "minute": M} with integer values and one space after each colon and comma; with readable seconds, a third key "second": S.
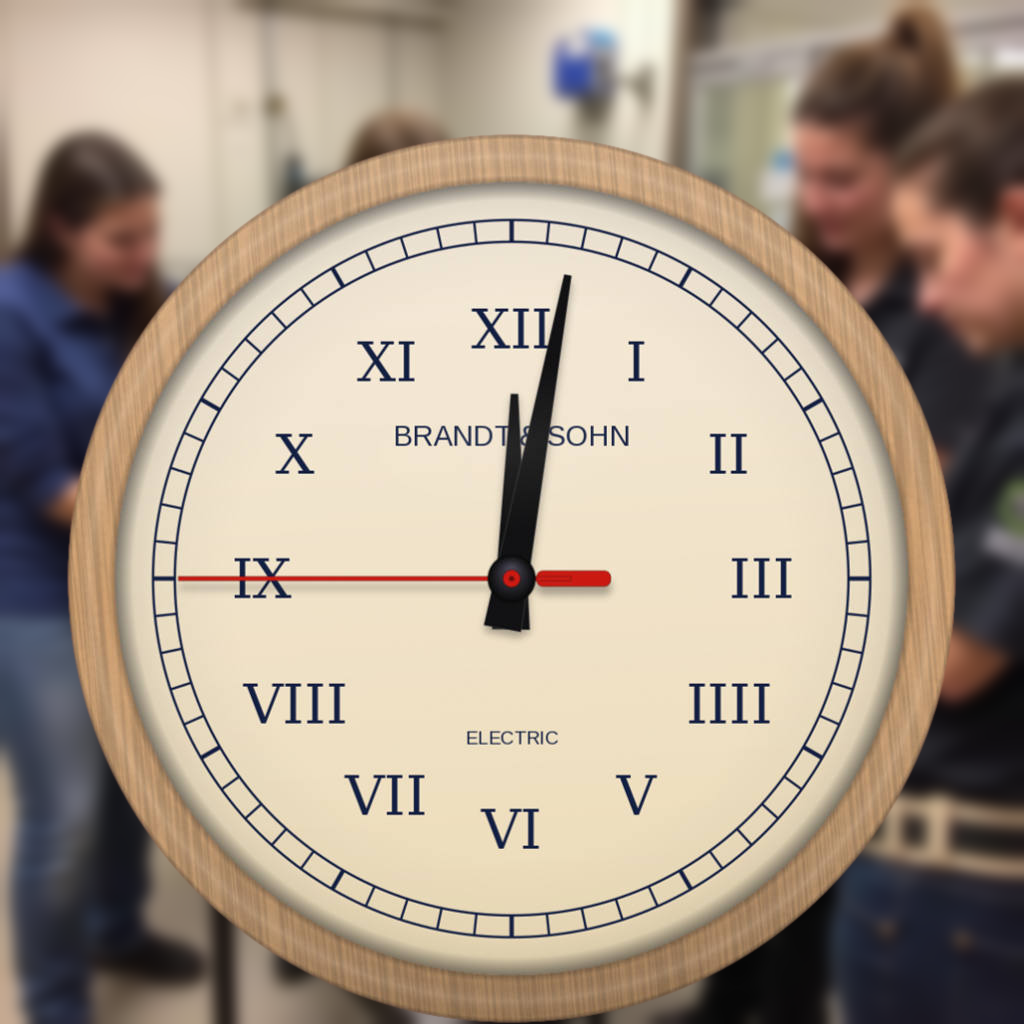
{"hour": 12, "minute": 1, "second": 45}
